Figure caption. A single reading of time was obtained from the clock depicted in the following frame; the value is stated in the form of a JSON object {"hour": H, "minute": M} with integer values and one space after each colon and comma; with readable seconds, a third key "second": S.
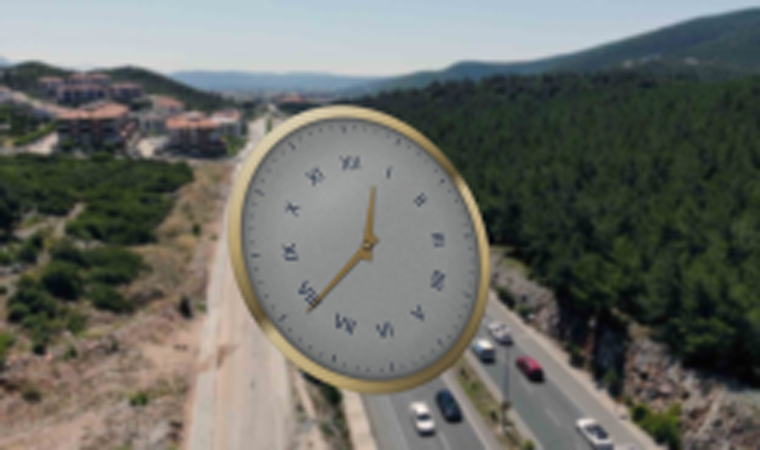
{"hour": 12, "minute": 39}
